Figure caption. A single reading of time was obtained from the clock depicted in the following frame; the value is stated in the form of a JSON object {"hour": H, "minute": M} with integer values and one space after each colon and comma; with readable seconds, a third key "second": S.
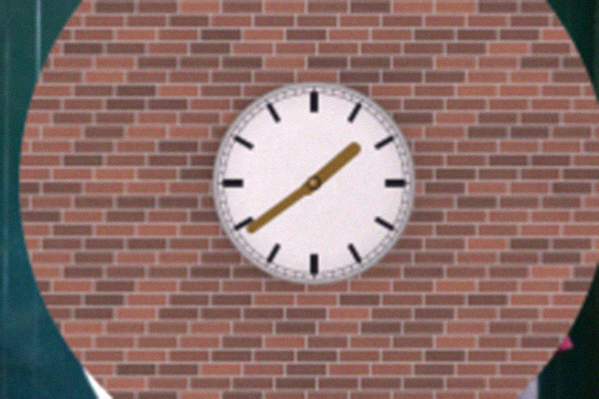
{"hour": 1, "minute": 39}
